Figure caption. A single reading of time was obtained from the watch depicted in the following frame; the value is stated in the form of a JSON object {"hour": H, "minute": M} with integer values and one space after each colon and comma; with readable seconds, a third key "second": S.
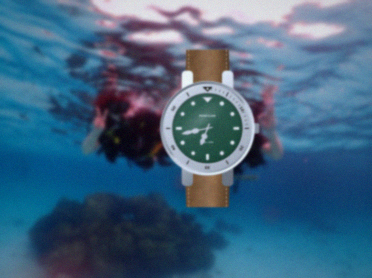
{"hour": 6, "minute": 43}
